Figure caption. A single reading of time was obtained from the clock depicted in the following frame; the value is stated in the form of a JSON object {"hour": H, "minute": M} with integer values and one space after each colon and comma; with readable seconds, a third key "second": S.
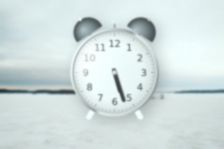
{"hour": 5, "minute": 27}
